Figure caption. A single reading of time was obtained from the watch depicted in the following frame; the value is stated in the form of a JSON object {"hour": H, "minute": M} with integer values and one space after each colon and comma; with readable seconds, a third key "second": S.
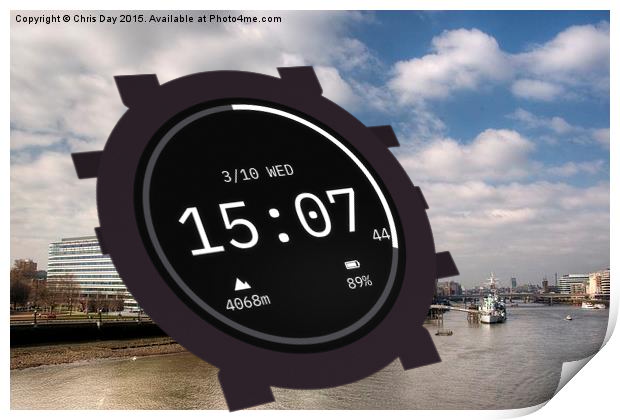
{"hour": 15, "minute": 7, "second": 44}
